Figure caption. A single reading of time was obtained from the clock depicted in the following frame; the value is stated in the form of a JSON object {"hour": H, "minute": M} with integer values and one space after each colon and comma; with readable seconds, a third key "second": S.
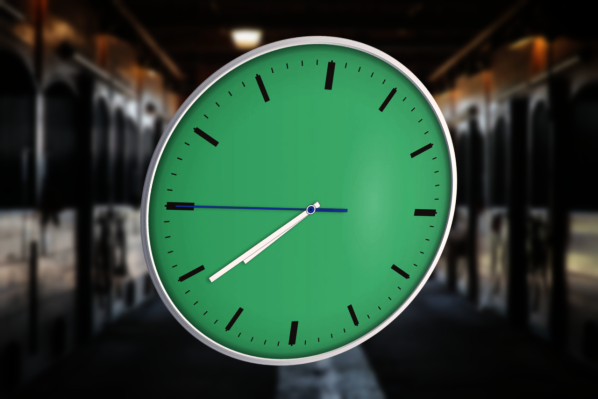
{"hour": 7, "minute": 38, "second": 45}
